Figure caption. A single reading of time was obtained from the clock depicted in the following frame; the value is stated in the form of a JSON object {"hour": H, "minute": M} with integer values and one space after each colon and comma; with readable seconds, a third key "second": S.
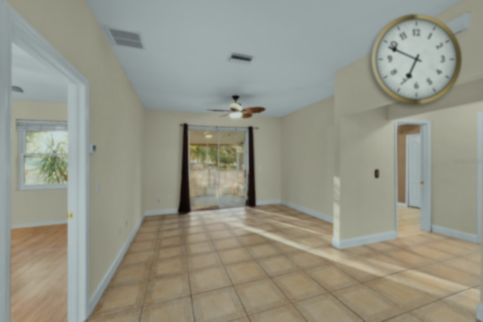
{"hour": 6, "minute": 49}
